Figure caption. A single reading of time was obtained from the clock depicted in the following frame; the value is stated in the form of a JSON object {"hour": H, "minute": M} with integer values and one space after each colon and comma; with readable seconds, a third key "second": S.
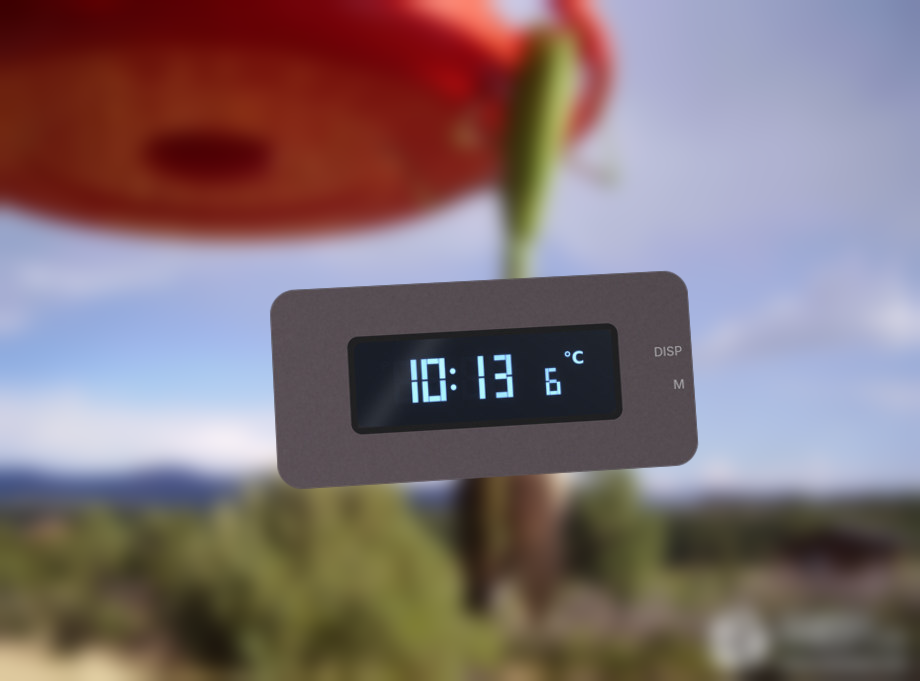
{"hour": 10, "minute": 13}
